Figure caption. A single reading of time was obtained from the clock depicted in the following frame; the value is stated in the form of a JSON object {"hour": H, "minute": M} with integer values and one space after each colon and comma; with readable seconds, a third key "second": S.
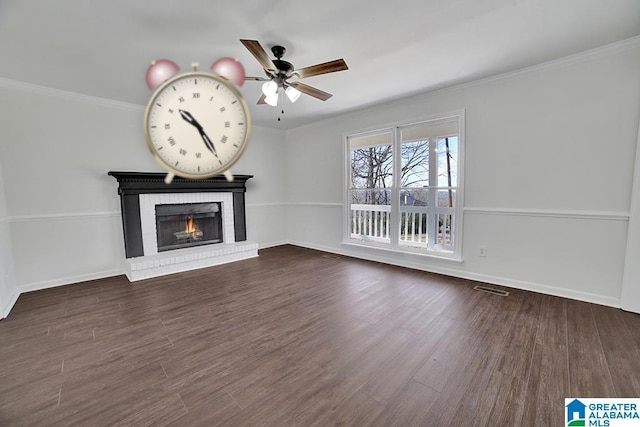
{"hour": 10, "minute": 25}
